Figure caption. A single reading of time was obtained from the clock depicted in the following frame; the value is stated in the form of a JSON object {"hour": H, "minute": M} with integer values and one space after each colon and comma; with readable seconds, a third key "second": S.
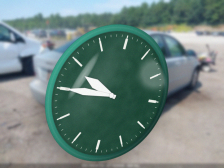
{"hour": 9, "minute": 45}
